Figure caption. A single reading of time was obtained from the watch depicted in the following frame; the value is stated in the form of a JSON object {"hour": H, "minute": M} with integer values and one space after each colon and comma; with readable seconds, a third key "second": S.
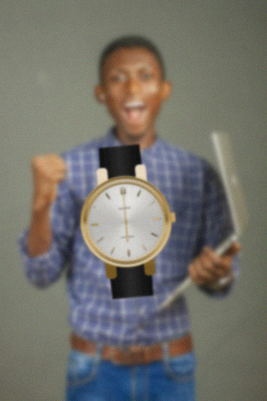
{"hour": 6, "minute": 0}
